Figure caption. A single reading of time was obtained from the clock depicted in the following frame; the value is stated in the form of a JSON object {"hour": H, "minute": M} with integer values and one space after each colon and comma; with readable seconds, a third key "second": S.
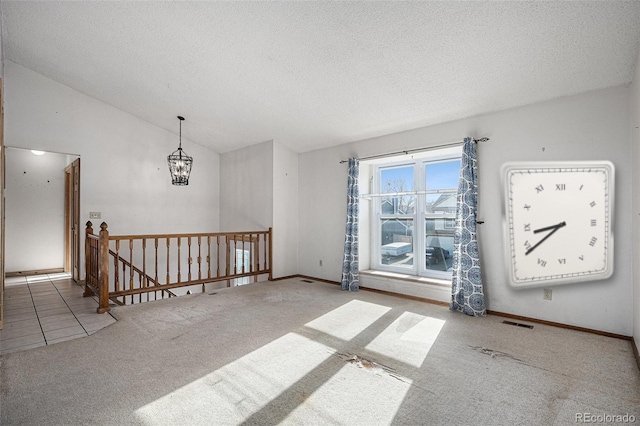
{"hour": 8, "minute": 39}
